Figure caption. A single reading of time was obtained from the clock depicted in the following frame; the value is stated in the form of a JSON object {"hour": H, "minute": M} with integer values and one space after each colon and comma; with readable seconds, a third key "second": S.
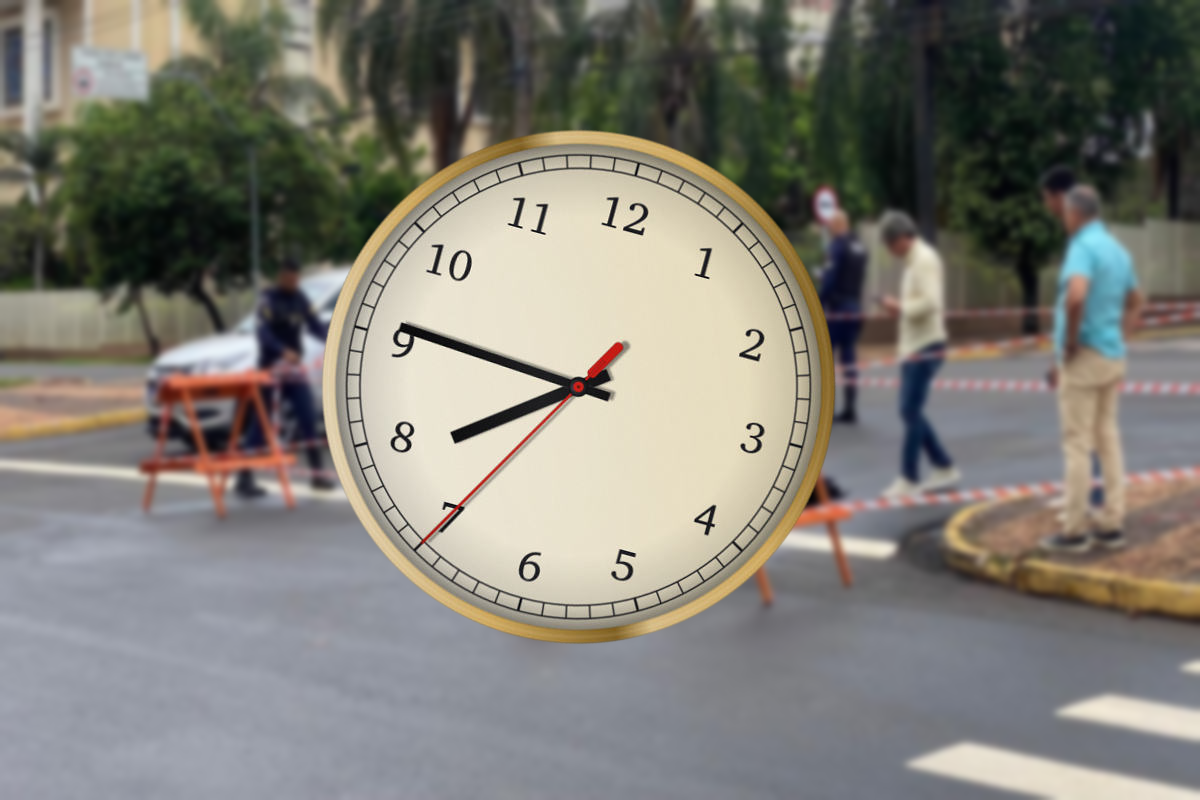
{"hour": 7, "minute": 45, "second": 35}
